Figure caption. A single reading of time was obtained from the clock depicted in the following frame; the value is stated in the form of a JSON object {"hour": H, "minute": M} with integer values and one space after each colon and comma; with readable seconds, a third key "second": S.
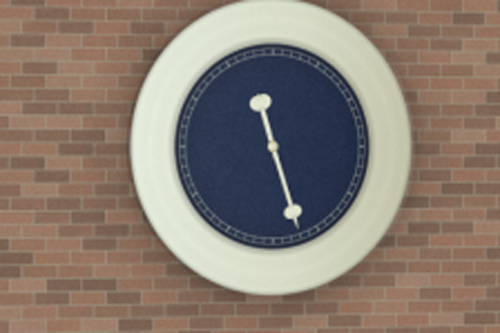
{"hour": 11, "minute": 27}
